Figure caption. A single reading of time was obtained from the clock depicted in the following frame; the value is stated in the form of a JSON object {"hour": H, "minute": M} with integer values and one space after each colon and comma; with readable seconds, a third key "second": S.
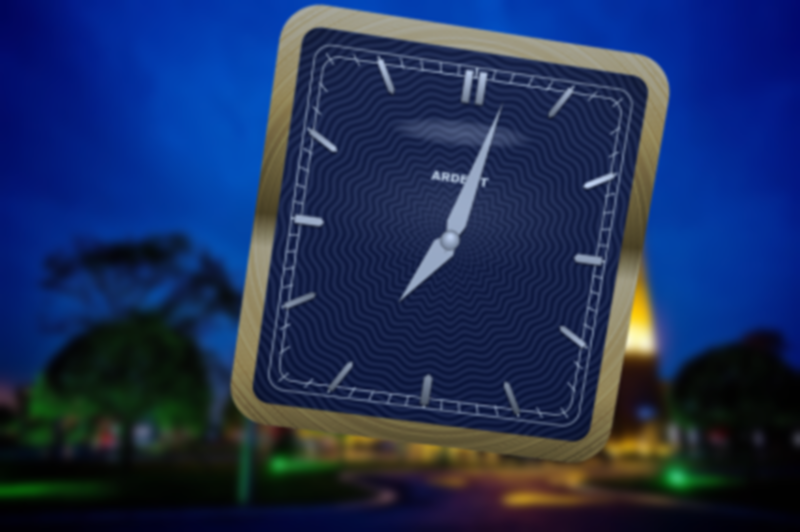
{"hour": 7, "minute": 2}
